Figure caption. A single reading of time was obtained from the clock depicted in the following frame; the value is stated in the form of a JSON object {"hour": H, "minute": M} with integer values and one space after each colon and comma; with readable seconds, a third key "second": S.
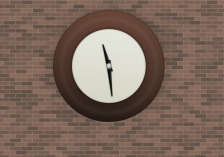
{"hour": 11, "minute": 29}
